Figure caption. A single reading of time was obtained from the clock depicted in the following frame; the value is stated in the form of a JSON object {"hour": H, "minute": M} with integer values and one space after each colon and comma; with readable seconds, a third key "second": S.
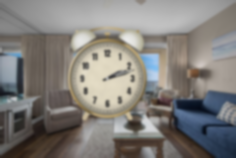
{"hour": 2, "minute": 12}
